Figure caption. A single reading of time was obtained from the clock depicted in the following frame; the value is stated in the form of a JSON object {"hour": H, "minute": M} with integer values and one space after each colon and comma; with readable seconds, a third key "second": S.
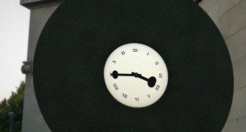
{"hour": 3, "minute": 45}
